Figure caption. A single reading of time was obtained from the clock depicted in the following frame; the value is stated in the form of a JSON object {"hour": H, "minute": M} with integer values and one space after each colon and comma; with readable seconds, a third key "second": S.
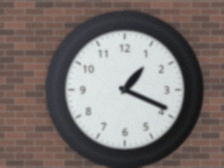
{"hour": 1, "minute": 19}
